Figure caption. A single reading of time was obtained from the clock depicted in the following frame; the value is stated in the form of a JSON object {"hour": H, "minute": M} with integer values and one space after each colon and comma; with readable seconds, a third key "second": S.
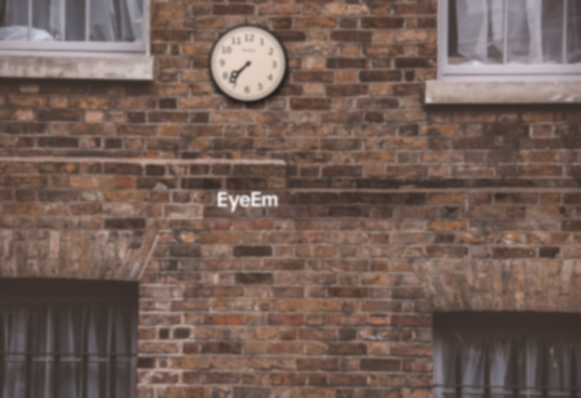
{"hour": 7, "minute": 37}
